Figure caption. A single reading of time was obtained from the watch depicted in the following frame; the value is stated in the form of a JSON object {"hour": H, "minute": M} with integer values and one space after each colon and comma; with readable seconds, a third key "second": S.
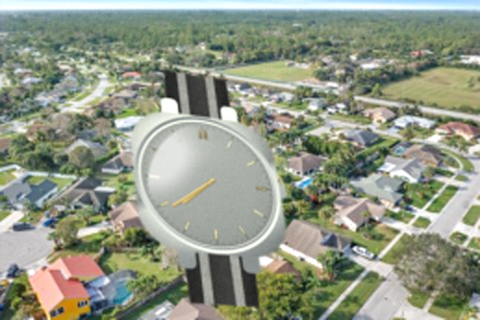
{"hour": 7, "minute": 39}
